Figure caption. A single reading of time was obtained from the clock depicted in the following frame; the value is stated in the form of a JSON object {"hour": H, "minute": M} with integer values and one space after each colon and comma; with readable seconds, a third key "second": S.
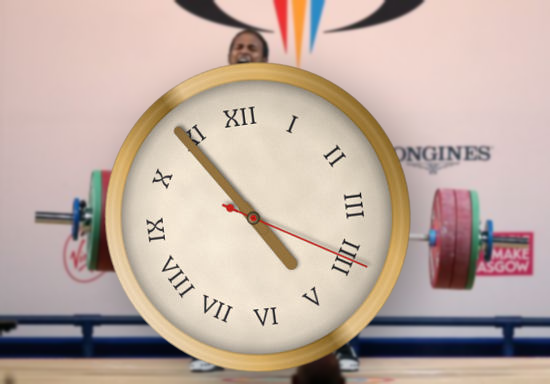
{"hour": 4, "minute": 54, "second": 20}
